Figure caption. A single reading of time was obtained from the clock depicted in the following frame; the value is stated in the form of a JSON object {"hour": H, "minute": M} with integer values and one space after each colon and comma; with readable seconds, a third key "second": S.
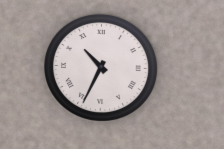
{"hour": 10, "minute": 34}
